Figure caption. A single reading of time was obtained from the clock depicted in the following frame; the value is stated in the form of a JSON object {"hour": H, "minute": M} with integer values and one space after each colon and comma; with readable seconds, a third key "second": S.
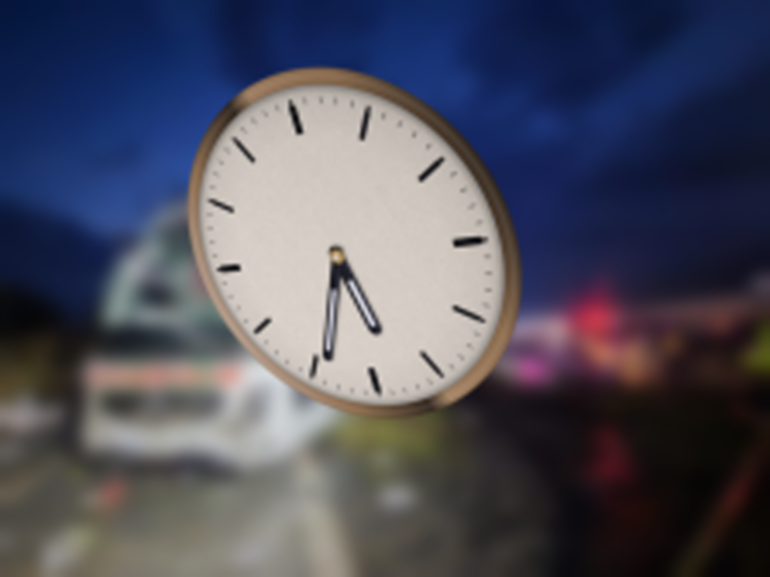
{"hour": 5, "minute": 34}
